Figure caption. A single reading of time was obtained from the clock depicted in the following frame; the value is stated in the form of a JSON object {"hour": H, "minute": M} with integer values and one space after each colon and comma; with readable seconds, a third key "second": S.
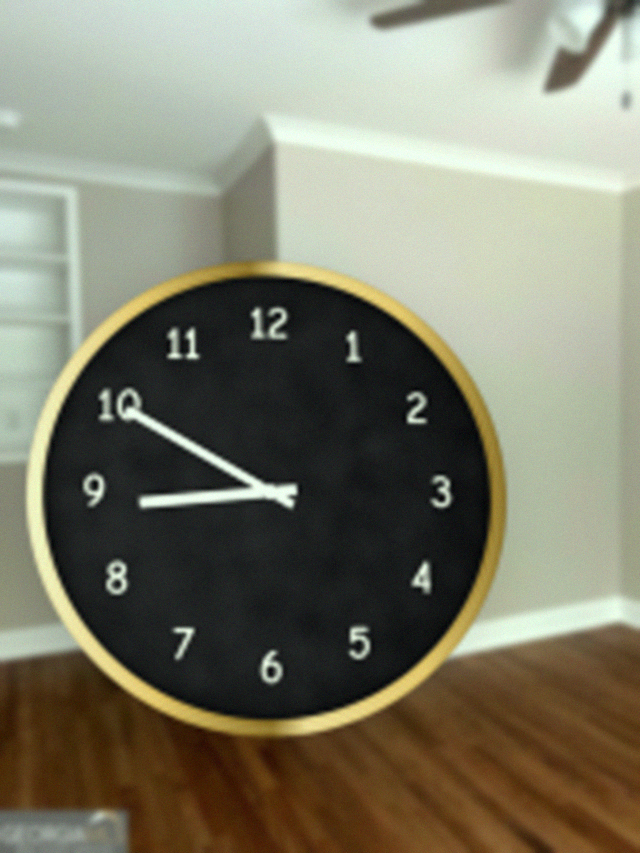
{"hour": 8, "minute": 50}
